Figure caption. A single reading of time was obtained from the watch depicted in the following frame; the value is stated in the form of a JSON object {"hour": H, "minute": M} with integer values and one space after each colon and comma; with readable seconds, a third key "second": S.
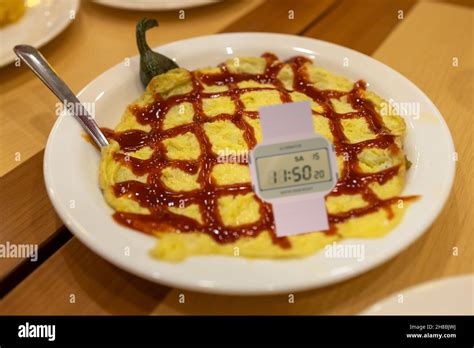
{"hour": 11, "minute": 50}
